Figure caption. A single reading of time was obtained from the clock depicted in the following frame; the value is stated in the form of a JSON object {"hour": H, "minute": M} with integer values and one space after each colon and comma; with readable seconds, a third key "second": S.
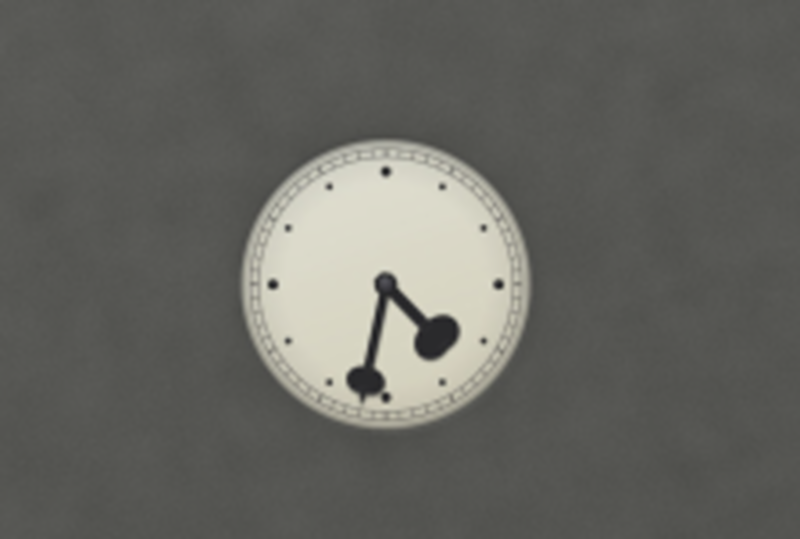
{"hour": 4, "minute": 32}
